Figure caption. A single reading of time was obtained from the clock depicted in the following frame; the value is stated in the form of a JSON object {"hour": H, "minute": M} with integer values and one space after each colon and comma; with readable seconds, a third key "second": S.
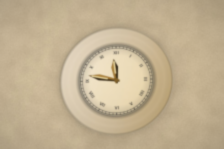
{"hour": 11, "minute": 47}
